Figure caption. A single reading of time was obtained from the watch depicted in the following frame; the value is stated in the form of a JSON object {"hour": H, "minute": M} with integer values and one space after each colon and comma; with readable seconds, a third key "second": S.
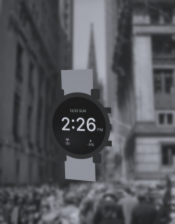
{"hour": 2, "minute": 26}
